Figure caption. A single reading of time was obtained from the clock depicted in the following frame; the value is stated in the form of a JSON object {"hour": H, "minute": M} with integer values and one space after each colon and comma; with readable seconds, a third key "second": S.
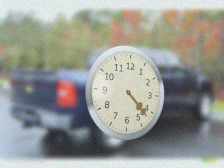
{"hour": 4, "minute": 22}
